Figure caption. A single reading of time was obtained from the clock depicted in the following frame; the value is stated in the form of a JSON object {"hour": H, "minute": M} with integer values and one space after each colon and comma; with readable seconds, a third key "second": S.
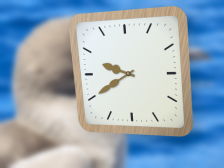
{"hour": 9, "minute": 40}
